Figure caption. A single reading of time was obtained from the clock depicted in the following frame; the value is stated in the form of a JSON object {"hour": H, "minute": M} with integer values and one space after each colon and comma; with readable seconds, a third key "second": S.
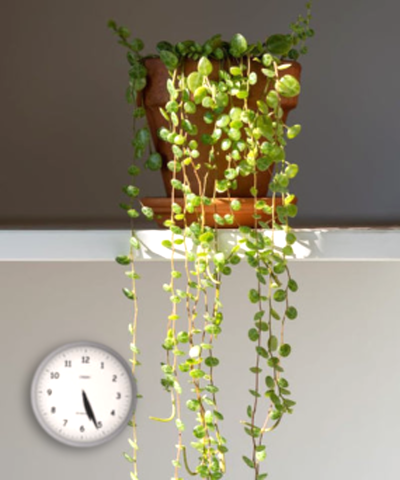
{"hour": 5, "minute": 26}
